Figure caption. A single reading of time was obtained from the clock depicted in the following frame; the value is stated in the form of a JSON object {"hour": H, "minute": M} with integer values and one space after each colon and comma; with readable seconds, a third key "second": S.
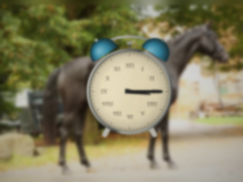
{"hour": 3, "minute": 15}
